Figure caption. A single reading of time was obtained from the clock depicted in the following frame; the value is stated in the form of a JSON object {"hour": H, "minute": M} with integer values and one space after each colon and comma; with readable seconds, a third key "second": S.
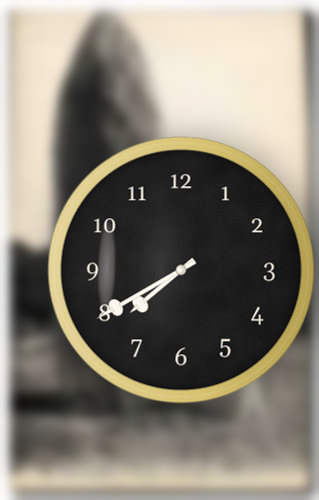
{"hour": 7, "minute": 40}
